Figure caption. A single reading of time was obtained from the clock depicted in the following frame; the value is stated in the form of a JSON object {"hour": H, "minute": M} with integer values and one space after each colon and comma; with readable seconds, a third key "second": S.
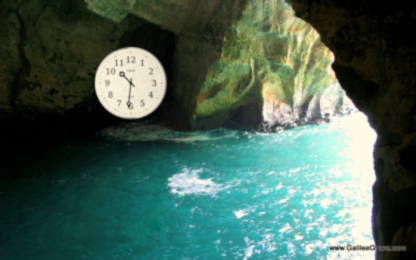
{"hour": 10, "minute": 31}
